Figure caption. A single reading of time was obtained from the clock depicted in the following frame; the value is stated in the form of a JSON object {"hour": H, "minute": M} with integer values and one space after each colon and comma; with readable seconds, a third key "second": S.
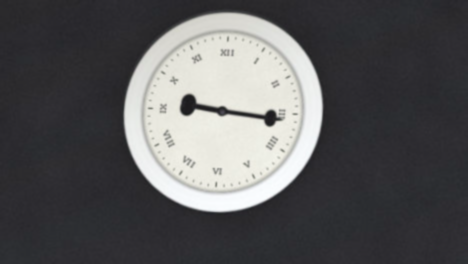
{"hour": 9, "minute": 16}
